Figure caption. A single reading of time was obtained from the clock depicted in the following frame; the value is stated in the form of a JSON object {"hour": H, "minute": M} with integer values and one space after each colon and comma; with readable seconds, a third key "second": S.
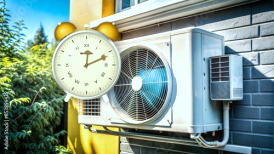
{"hour": 12, "minute": 11}
